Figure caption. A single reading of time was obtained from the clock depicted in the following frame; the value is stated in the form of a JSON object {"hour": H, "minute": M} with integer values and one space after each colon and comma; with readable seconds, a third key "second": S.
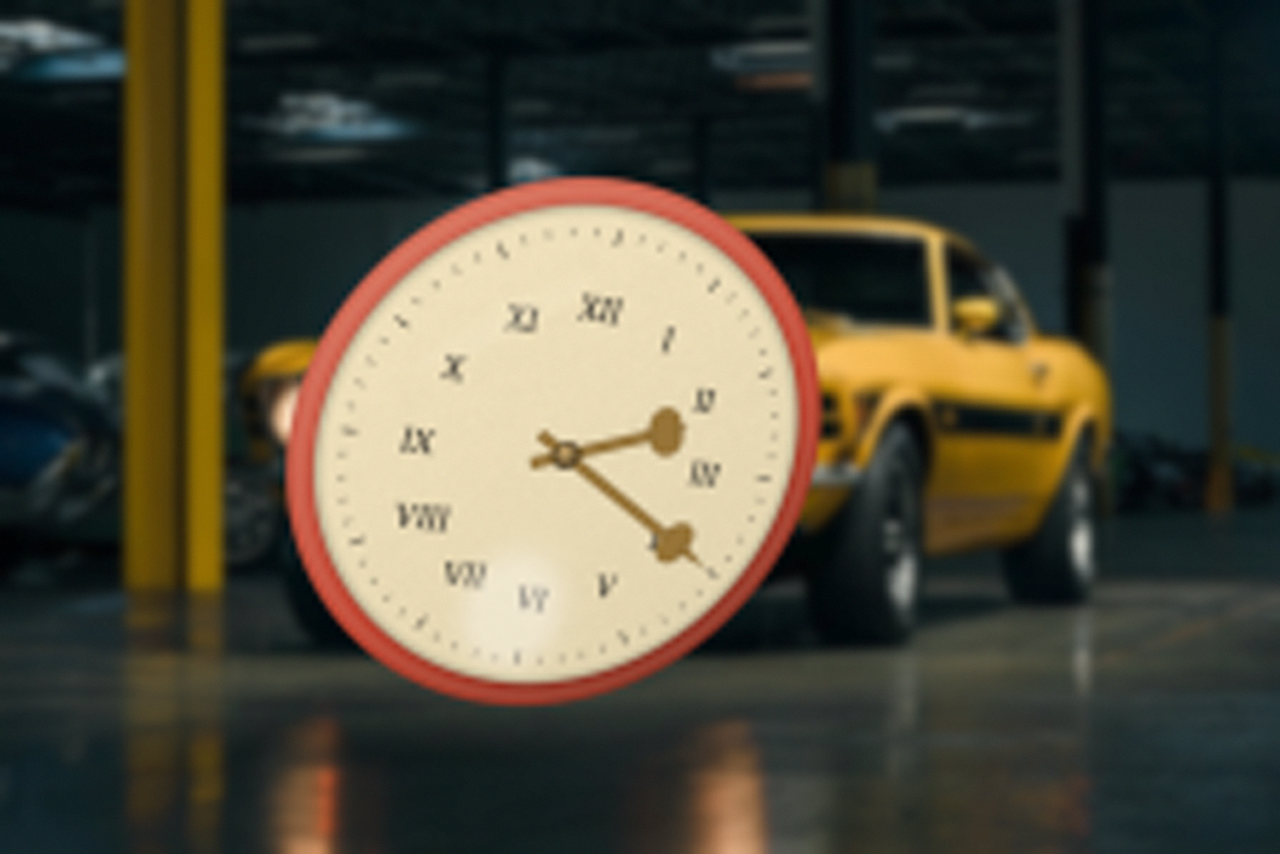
{"hour": 2, "minute": 20}
